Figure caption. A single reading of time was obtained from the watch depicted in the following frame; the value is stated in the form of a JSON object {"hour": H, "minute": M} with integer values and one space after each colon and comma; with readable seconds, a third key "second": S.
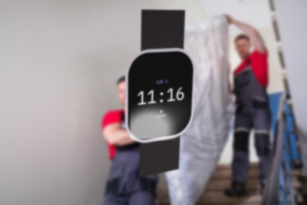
{"hour": 11, "minute": 16}
